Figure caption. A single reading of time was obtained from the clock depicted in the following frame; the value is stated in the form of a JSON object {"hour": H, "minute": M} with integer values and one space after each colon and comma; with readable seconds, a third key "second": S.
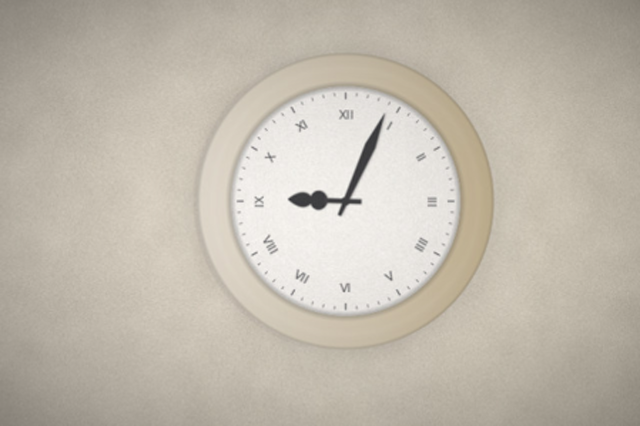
{"hour": 9, "minute": 4}
